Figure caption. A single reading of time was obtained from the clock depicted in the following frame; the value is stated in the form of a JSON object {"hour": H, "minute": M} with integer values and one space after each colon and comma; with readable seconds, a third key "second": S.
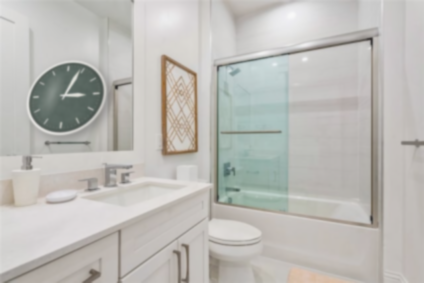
{"hour": 3, "minute": 4}
